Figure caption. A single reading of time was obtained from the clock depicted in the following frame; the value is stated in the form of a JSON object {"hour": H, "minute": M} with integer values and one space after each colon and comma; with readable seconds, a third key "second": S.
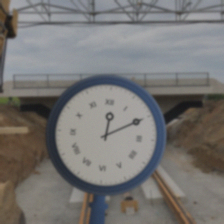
{"hour": 12, "minute": 10}
